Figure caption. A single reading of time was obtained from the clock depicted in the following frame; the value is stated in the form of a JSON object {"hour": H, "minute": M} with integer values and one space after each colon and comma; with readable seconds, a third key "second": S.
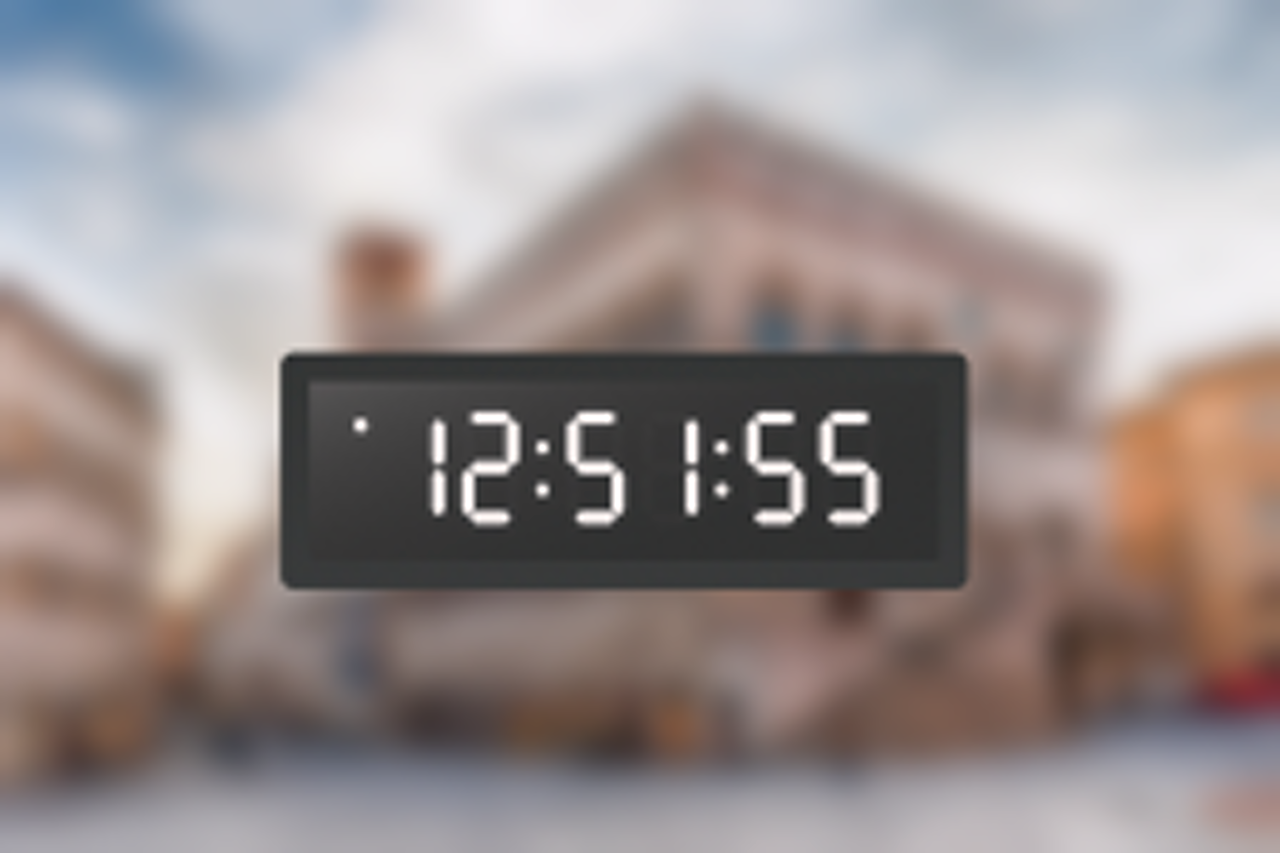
{"hour": 12, "minute": 51, "second": 55}
